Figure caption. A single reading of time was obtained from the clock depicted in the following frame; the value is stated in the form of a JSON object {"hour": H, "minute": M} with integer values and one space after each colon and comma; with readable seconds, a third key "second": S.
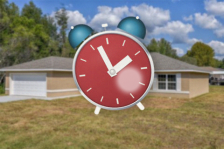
{"hour": 1, "minute": 57}
